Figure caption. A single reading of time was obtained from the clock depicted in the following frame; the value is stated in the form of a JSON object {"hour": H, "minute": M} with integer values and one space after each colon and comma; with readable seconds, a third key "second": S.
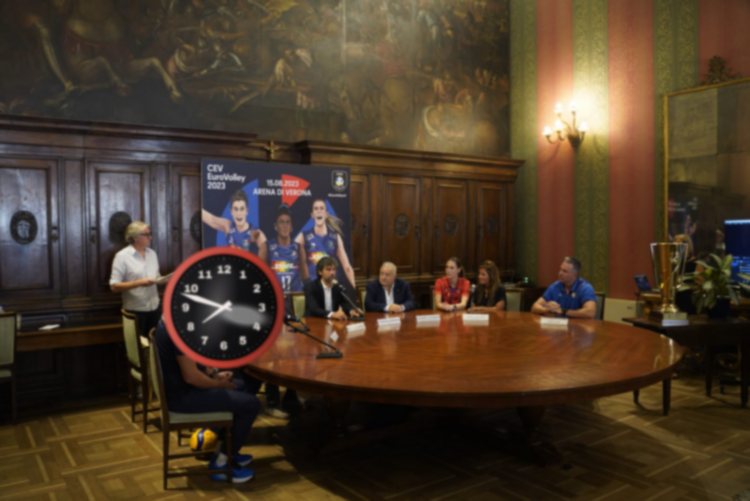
{"hour": 7, "minute": 48}
